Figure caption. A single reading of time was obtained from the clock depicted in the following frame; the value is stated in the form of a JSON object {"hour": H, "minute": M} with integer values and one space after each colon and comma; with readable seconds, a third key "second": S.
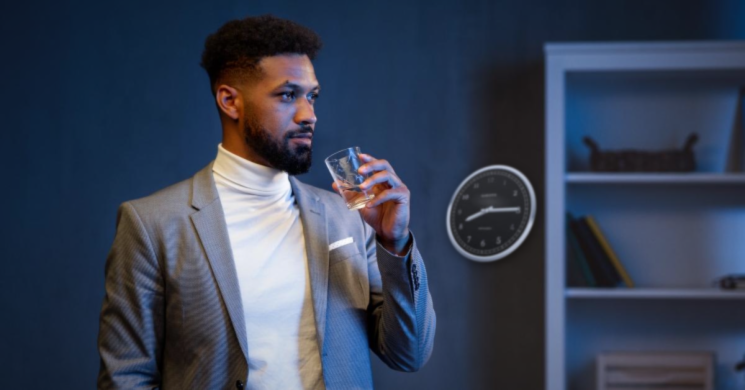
{"hour": 8, "minute": 15}
